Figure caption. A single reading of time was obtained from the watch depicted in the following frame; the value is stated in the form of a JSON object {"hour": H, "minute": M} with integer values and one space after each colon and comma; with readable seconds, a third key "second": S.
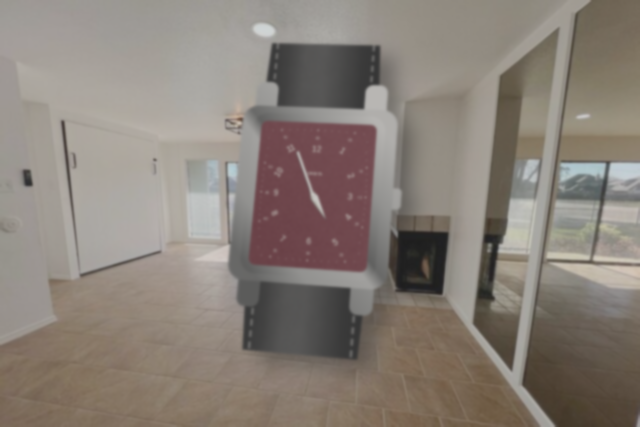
{"hour": 4, "minute": 56}
